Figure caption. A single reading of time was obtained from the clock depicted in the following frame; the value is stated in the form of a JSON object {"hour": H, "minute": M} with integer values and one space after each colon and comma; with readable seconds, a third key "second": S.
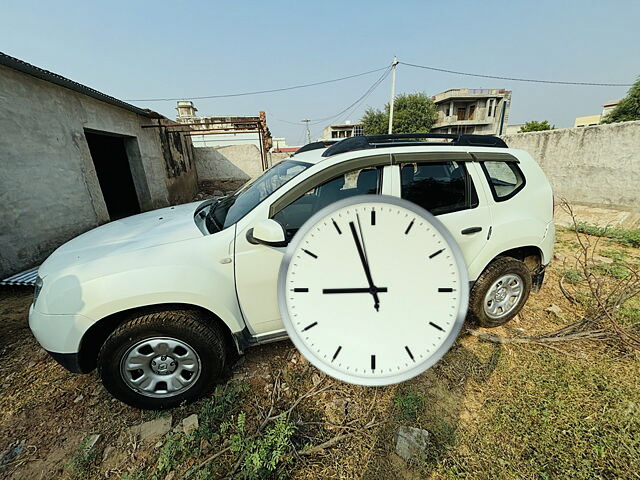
{"hour": 8, "minute": 56, "second": 58}
